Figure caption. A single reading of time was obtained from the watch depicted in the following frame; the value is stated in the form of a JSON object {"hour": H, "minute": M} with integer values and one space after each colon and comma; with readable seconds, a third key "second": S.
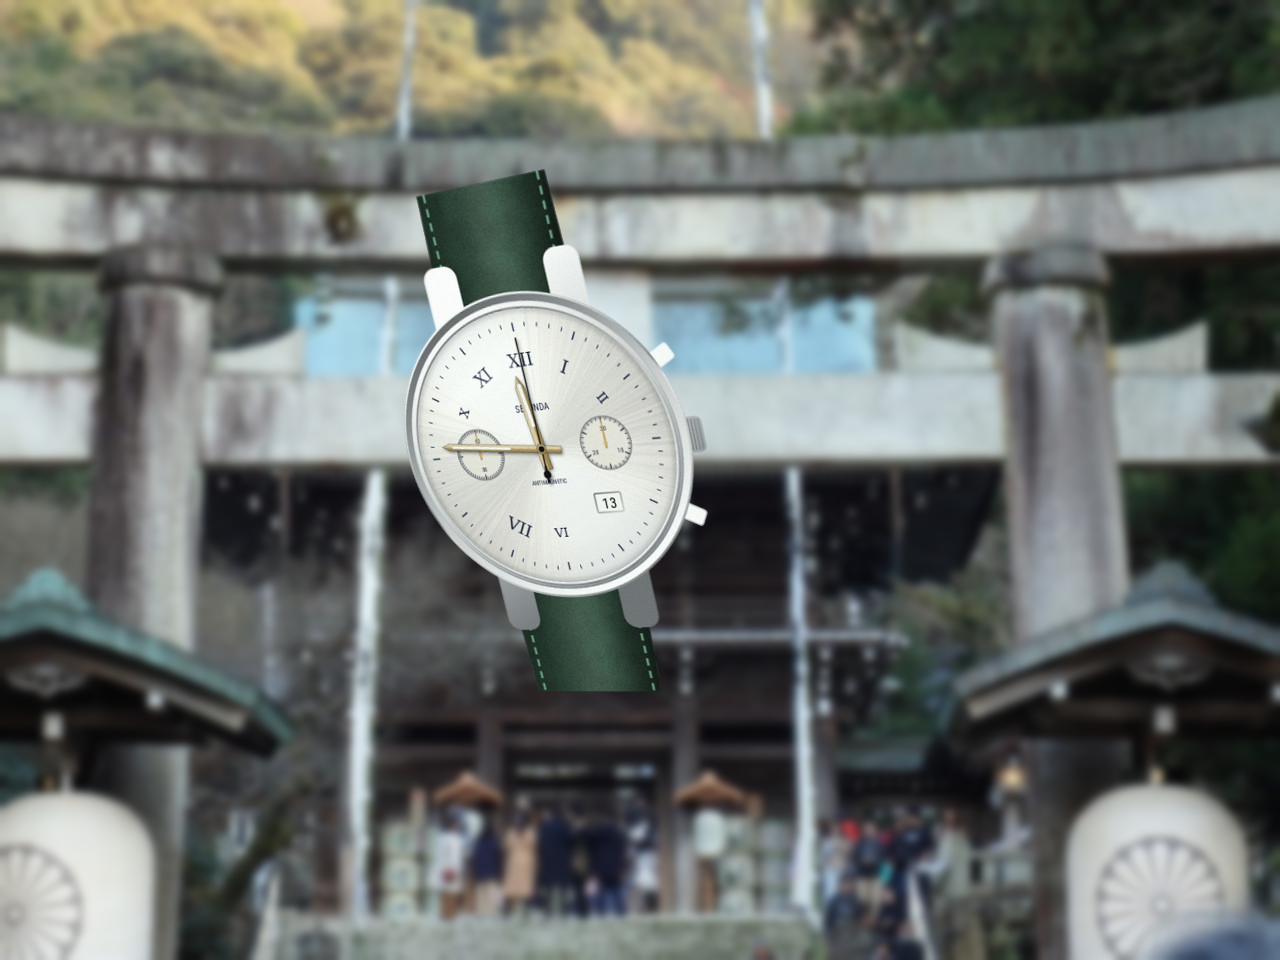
{"hour": 11, "minute": 46}
